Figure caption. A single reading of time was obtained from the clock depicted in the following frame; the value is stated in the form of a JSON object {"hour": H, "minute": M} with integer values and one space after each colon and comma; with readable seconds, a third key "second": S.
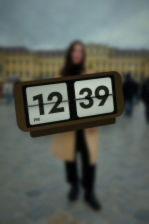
{"hour": 12, "minute": 39}
